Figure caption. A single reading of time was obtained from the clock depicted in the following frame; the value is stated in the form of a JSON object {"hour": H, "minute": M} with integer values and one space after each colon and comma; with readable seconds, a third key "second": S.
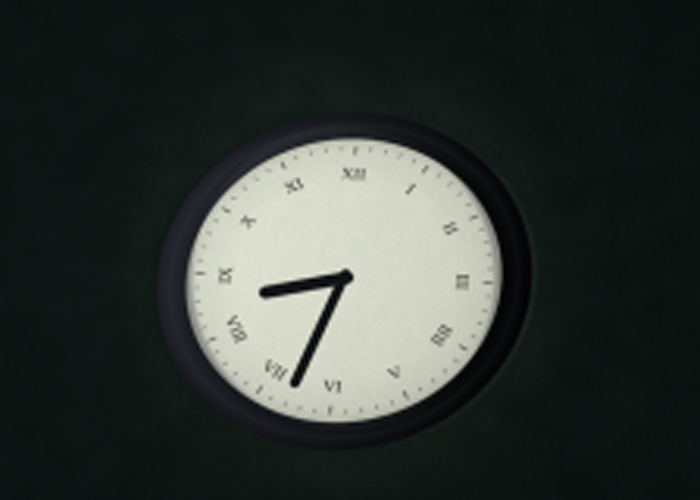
{"hour": 8, "minute": 33}
